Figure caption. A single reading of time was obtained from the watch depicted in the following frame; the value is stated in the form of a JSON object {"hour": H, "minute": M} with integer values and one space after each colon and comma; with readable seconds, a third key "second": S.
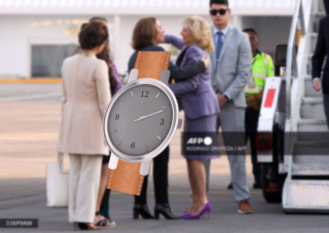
{"hour": 2, "minute": 11}
